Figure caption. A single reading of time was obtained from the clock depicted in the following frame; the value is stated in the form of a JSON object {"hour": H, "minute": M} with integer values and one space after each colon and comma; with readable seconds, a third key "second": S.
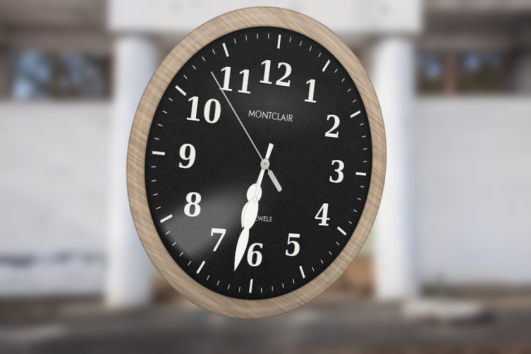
{"hour": 6, "minute": 31, "second": 53}
